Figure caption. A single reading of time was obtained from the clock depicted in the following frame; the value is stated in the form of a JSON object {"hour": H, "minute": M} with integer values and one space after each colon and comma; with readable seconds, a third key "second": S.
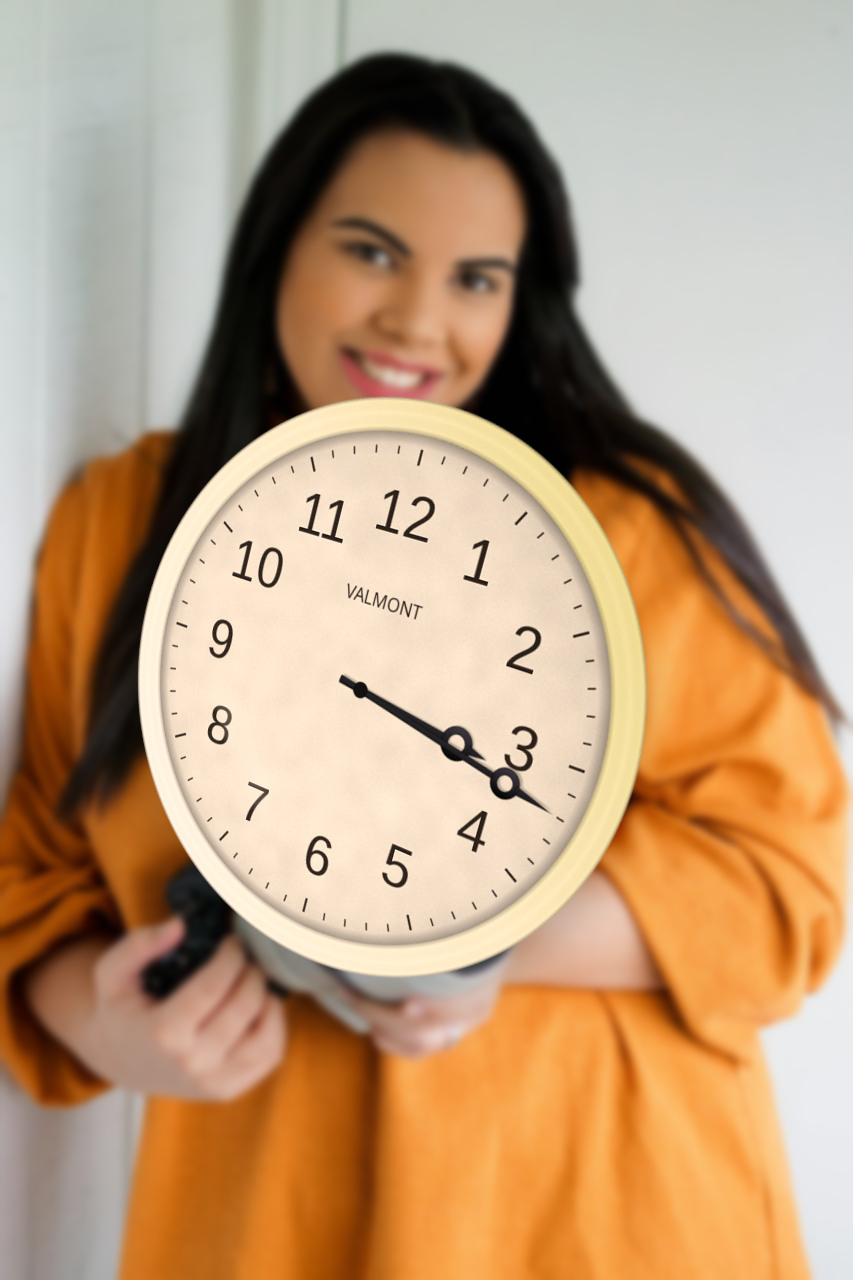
{"hour": 3, "minute": 17}
